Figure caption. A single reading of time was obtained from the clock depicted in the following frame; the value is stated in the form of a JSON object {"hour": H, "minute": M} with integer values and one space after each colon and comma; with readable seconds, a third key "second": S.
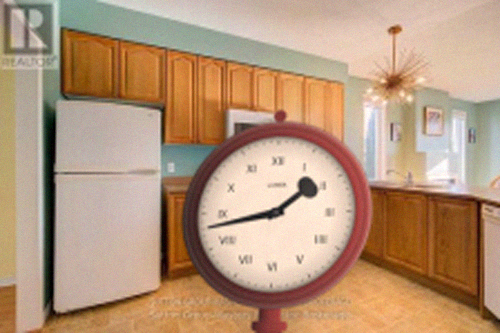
{"hour": 1, "minute": 43}
